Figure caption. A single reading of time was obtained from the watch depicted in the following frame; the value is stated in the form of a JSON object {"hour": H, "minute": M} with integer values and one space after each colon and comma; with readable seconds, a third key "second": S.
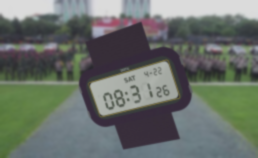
{"hour": 8, "minute": 31, "second": 26}
